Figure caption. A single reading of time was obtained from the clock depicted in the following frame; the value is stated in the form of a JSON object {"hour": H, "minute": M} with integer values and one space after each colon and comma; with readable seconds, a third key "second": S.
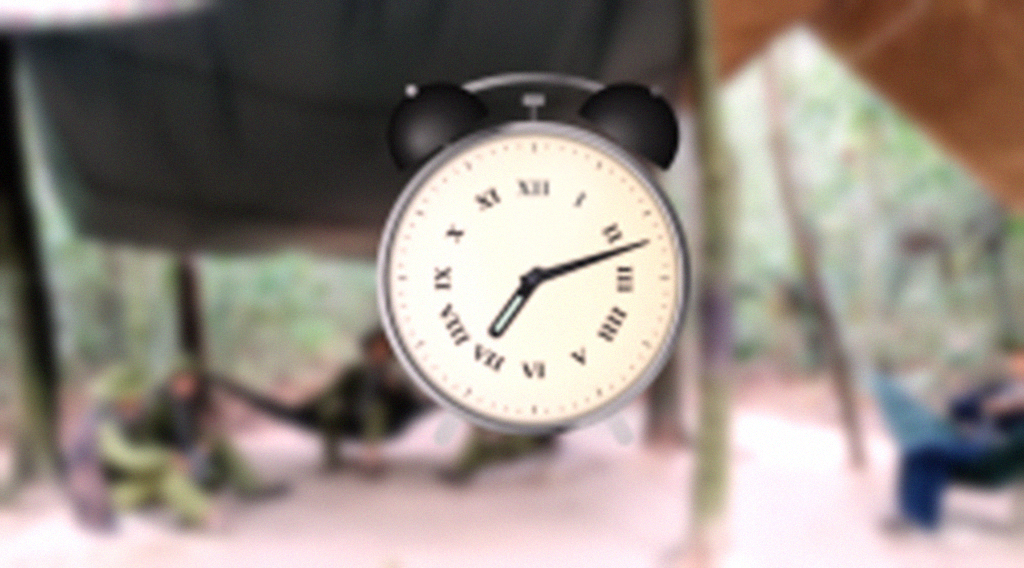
{"hour": 7, "minute": 12}
